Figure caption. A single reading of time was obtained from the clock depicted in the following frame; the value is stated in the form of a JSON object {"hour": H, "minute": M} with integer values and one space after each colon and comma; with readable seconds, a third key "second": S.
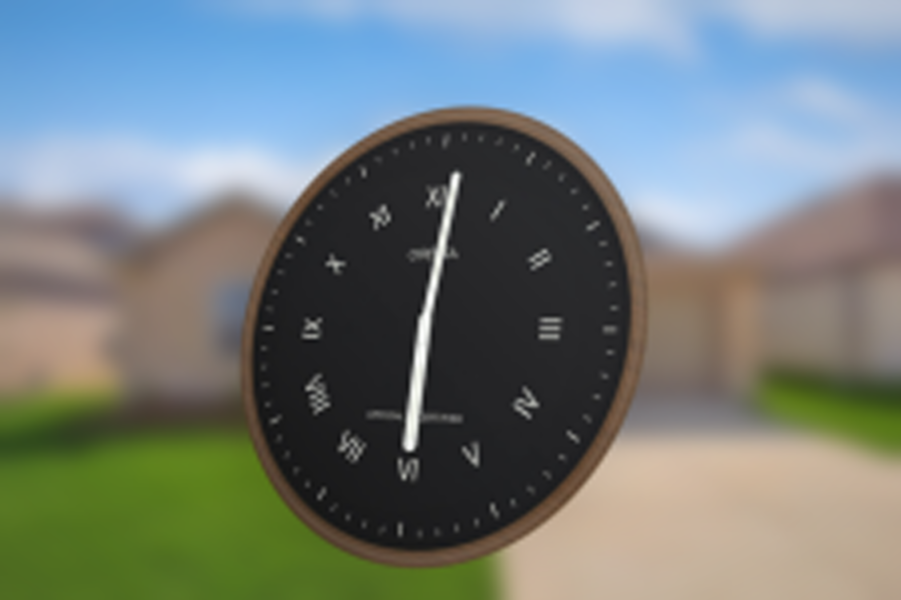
{"hour": 6, "minute": 1}
